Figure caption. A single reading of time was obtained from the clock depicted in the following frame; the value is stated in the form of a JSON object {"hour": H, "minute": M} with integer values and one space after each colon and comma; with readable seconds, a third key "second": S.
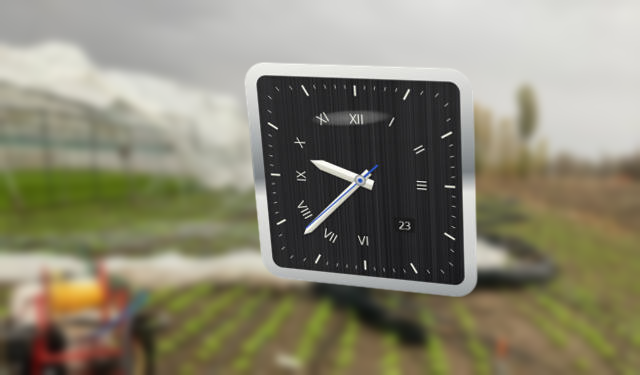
{"hour": 9, "minute": 37, "second": 38}
